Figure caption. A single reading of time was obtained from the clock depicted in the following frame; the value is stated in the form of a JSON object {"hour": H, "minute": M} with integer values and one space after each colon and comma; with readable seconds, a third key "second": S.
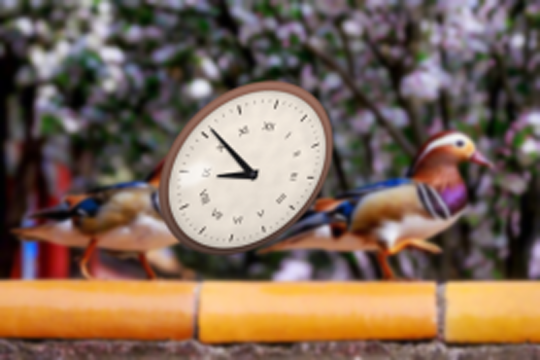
{"hour": 8, "minute": 51}
